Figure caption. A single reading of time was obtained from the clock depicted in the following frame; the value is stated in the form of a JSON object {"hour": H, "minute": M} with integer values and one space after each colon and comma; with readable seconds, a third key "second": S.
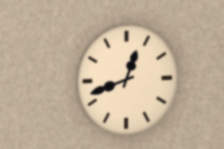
{"hour": 12, "minute": 42}
